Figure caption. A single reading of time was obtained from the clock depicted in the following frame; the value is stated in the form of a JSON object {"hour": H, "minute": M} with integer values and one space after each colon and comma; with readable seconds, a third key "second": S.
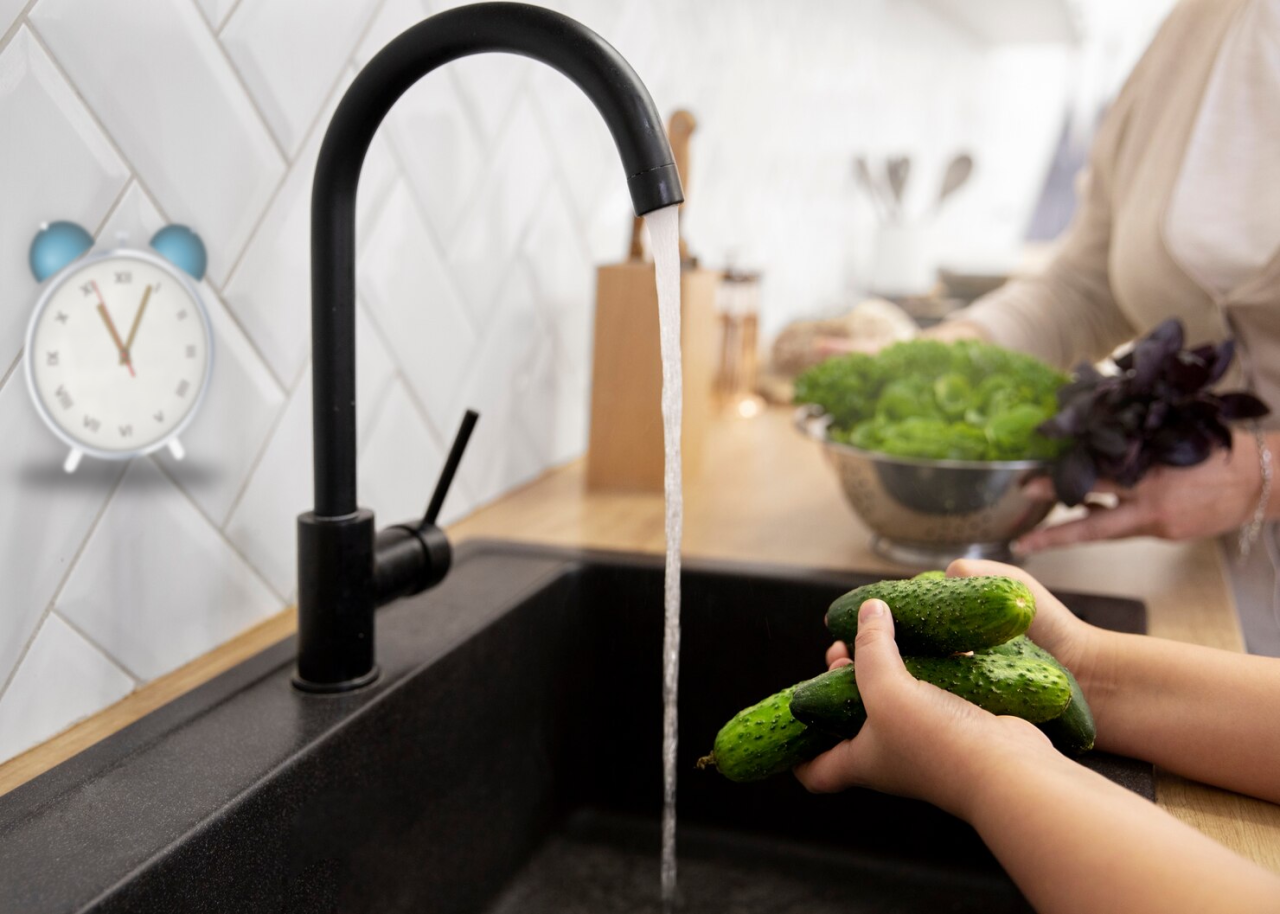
{"hour": 11, "minute": 3, "second": 56}
